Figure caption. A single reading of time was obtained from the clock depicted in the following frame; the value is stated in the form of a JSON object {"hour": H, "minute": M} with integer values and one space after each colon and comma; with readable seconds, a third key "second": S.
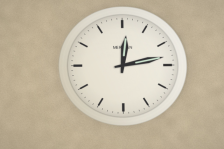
{"hour": 12, "minute": 13}
